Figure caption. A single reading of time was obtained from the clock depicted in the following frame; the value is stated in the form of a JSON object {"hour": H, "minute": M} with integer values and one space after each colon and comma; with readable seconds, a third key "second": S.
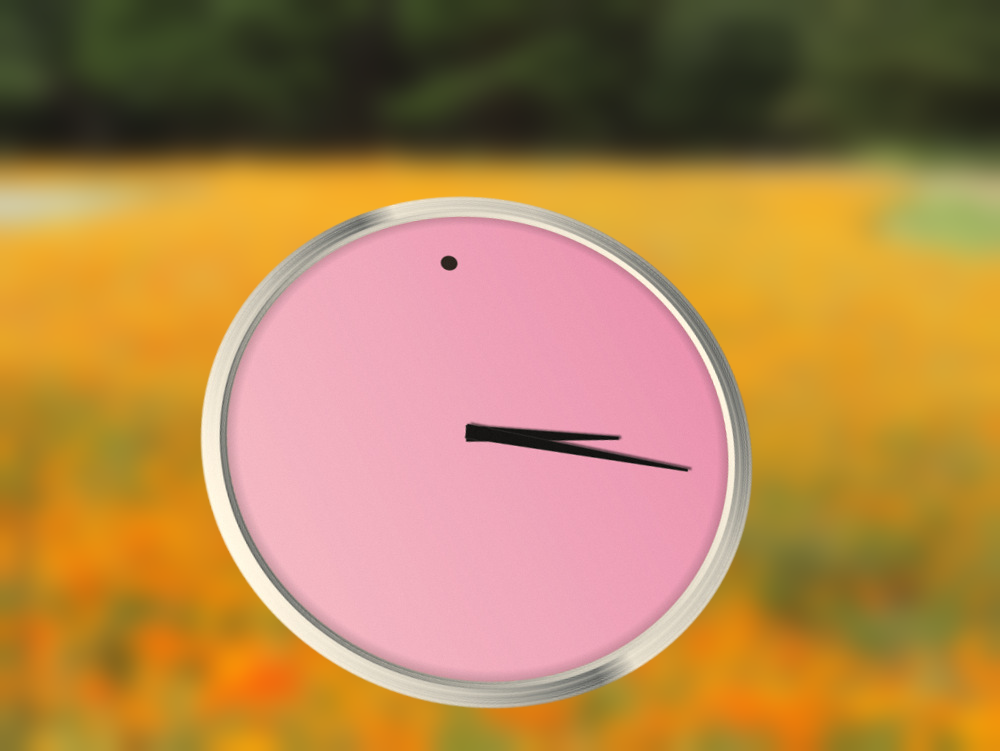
{"hour": 3, "minute": 18}
